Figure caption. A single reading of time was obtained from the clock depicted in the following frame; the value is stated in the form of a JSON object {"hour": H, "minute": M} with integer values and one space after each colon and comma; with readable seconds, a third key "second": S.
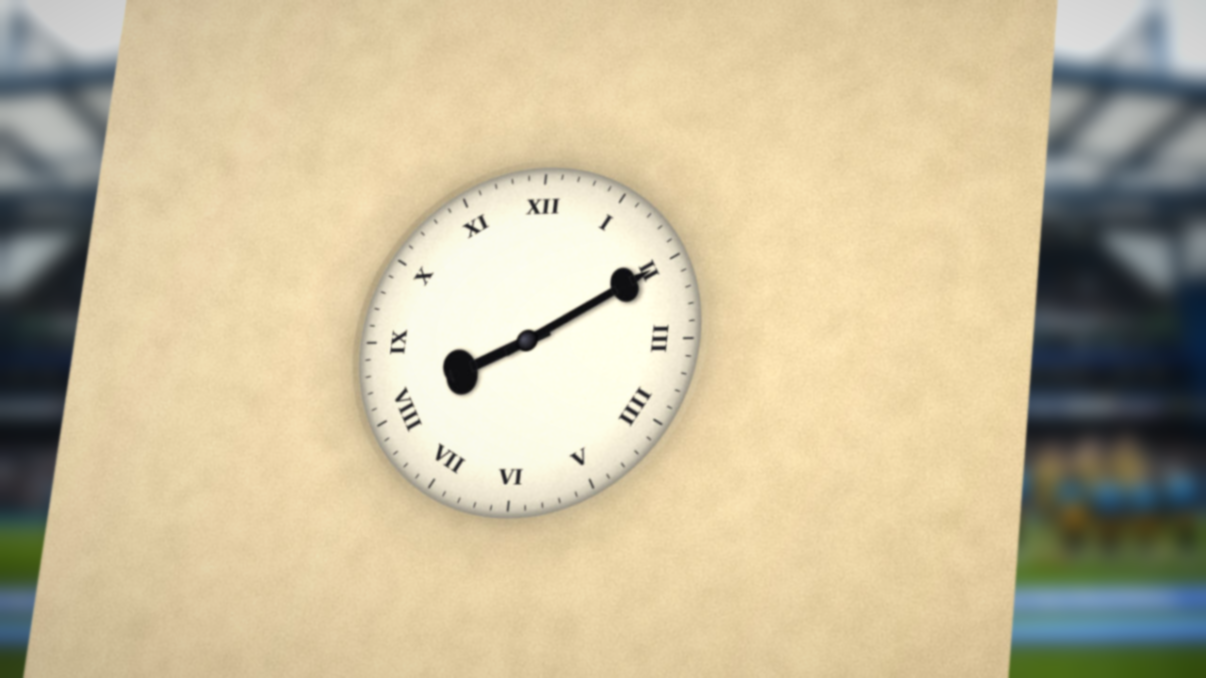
{"hour": 8, "minute": 10}
